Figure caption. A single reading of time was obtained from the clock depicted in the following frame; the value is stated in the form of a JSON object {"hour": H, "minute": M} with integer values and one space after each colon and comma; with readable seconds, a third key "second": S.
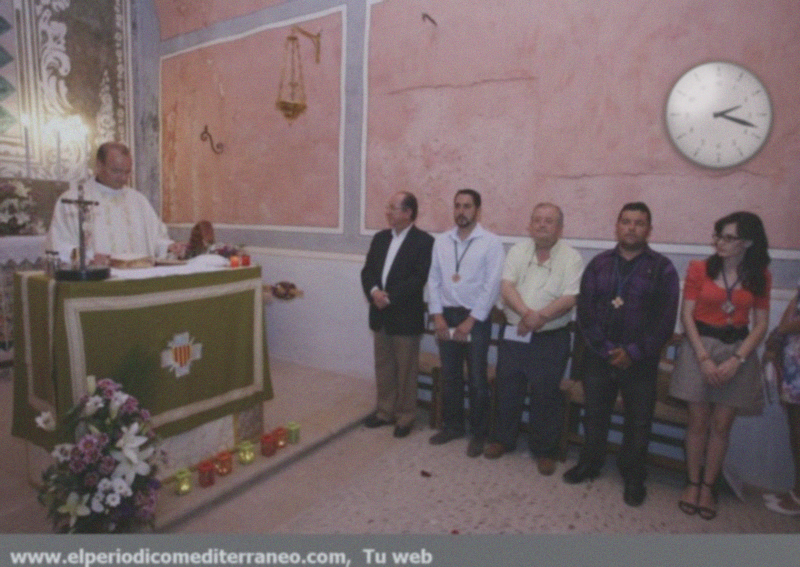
{"hour": 2, "minute": 18}
